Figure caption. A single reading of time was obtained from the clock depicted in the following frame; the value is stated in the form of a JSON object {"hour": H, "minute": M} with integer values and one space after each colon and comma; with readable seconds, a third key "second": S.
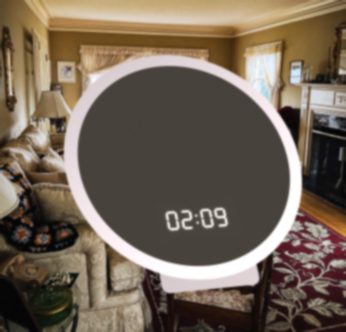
{"hour": 2, "minute": 9}
